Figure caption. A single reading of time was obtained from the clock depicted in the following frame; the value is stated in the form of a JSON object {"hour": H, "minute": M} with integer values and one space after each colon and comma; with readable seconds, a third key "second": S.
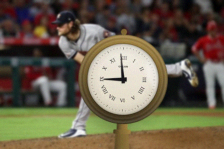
{"hour": 8, "minute": 59}
